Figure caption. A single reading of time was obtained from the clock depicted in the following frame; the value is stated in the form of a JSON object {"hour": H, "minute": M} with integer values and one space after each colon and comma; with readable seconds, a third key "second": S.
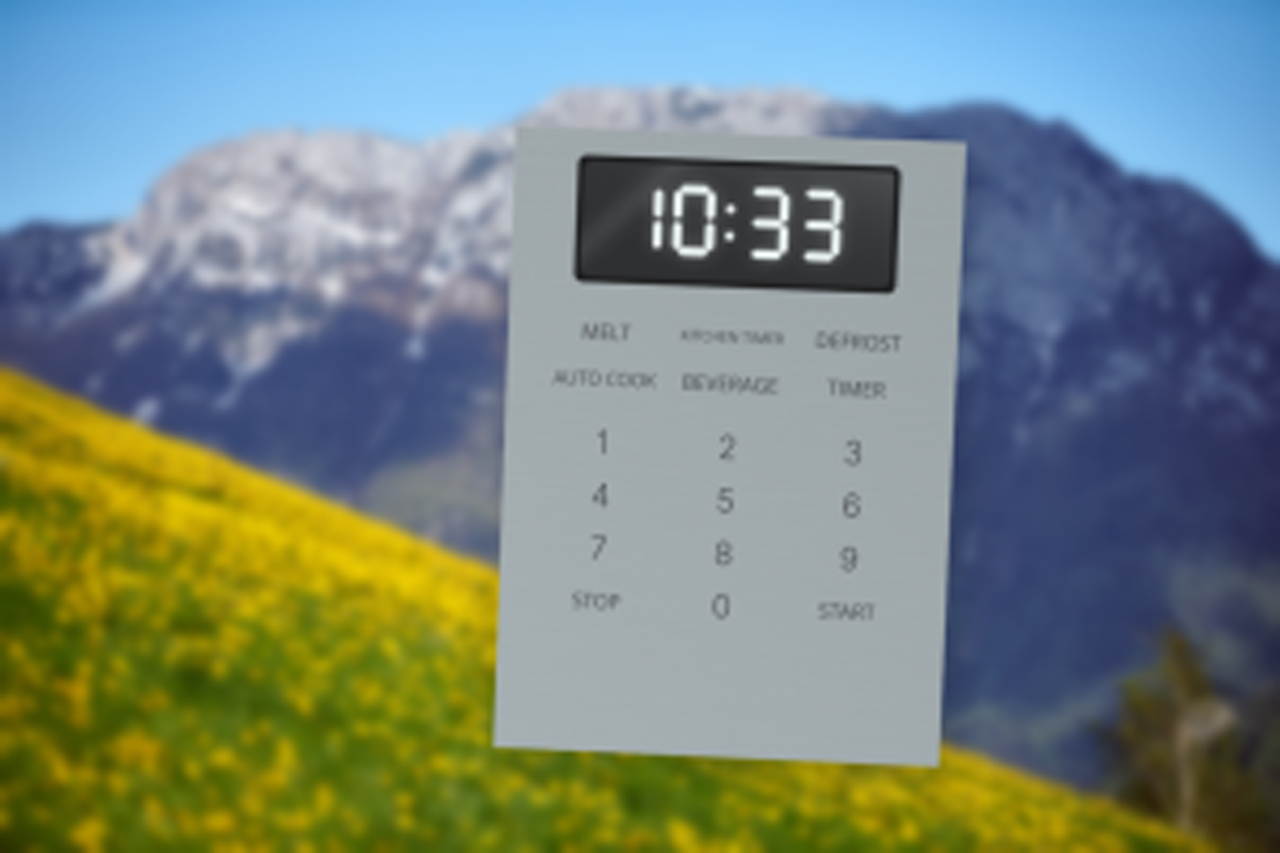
{"hour": 10, "minute": 33}
